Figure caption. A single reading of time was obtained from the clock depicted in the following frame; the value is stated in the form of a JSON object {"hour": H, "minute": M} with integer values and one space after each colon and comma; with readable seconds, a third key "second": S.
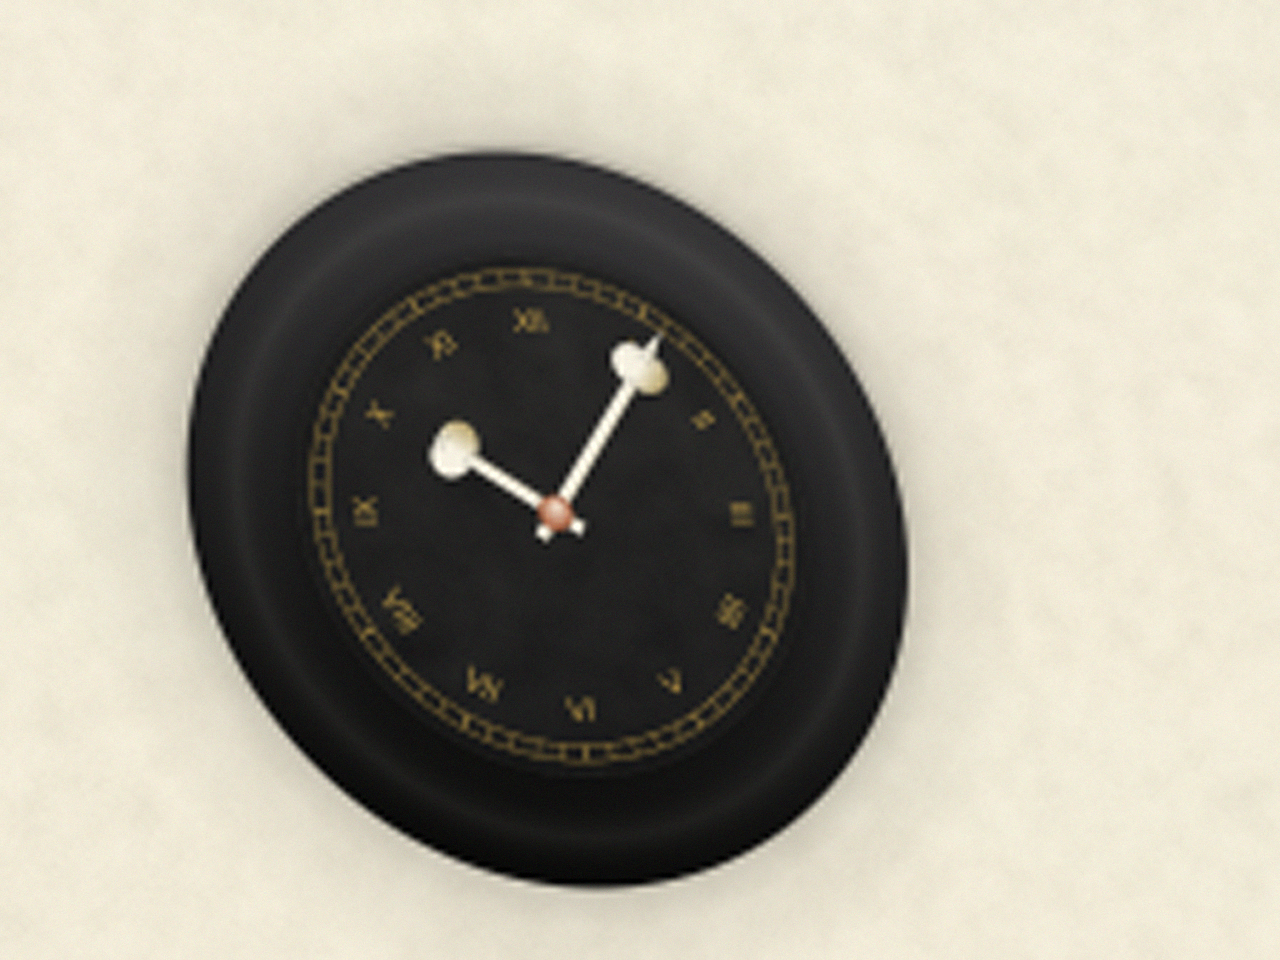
{"hour": 10, "minute": 6}
